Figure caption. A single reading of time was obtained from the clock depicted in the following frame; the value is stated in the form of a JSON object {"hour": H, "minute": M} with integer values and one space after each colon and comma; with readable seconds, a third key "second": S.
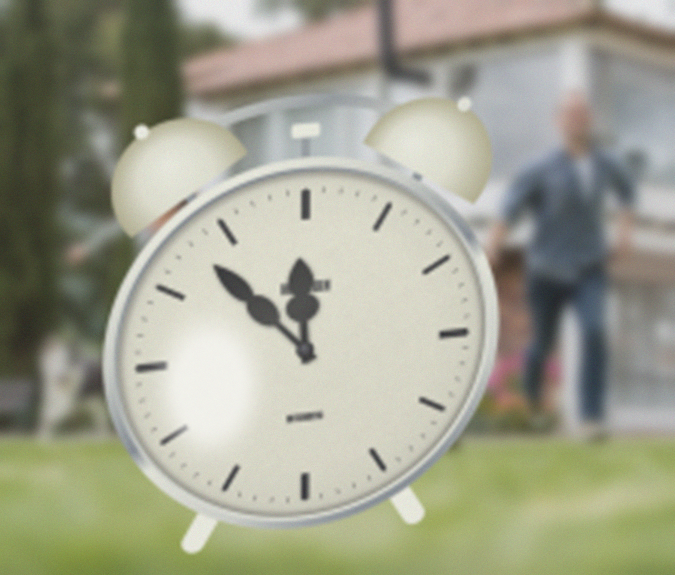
{"hour": 11, "minute": 53}
